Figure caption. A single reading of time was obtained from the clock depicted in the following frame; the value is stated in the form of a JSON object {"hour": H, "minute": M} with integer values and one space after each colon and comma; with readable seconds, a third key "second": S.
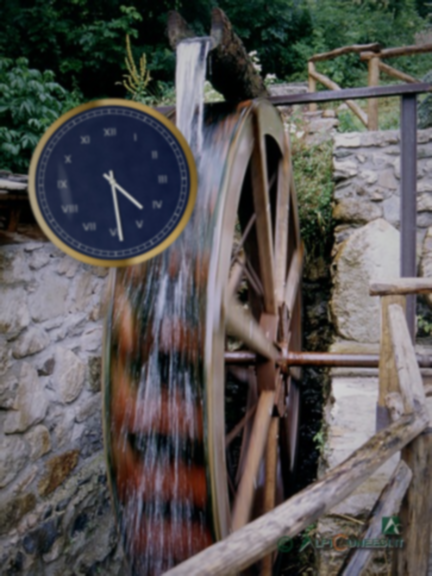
{"hour": 4, "minute": 29}
